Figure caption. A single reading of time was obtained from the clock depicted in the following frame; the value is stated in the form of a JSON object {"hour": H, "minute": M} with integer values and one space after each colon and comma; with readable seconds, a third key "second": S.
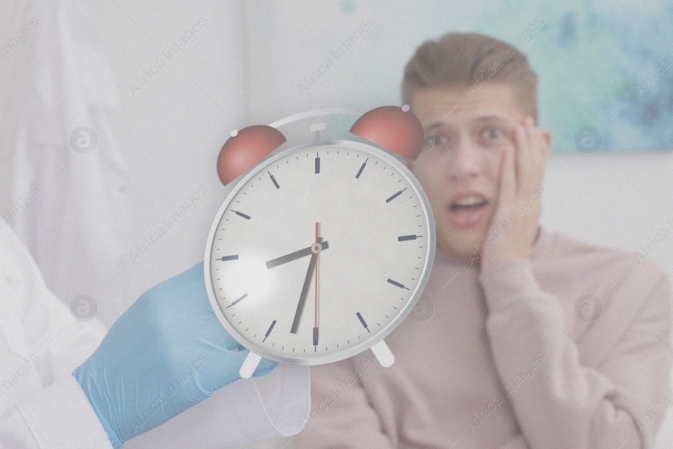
{"hour": 8, "minute": 32, "second": 30}
